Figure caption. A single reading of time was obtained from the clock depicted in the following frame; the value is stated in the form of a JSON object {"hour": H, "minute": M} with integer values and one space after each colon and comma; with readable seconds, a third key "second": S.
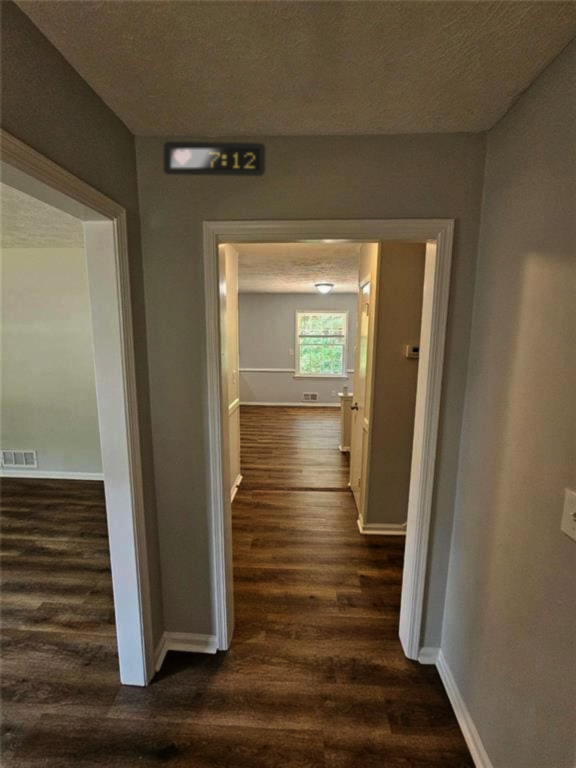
{"hour": 7, "minute": 12}
